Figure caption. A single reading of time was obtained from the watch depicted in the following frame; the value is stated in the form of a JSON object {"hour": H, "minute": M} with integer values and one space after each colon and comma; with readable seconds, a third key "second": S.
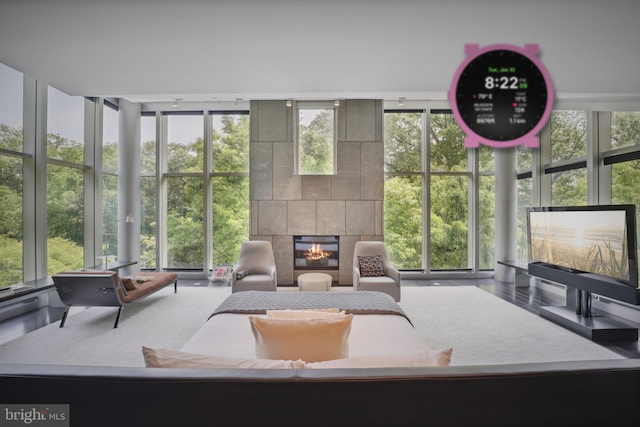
{"hour": 8, "minute": 22}
